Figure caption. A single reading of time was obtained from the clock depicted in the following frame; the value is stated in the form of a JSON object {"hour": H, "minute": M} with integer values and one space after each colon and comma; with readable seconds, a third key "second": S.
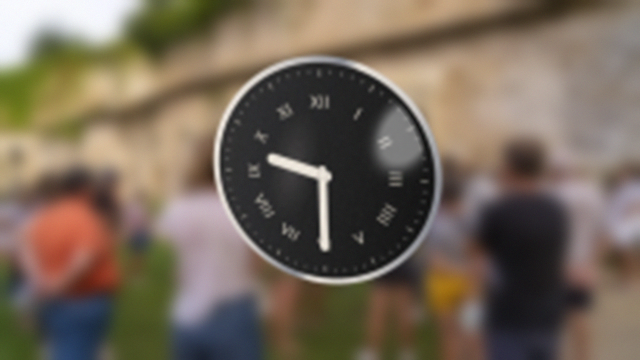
{"hour": 9, "minute": 30}
